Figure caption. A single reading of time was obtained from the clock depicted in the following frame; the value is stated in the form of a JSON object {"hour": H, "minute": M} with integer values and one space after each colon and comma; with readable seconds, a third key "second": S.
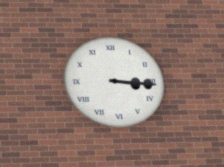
{"hour": 3, "minute": 16}
